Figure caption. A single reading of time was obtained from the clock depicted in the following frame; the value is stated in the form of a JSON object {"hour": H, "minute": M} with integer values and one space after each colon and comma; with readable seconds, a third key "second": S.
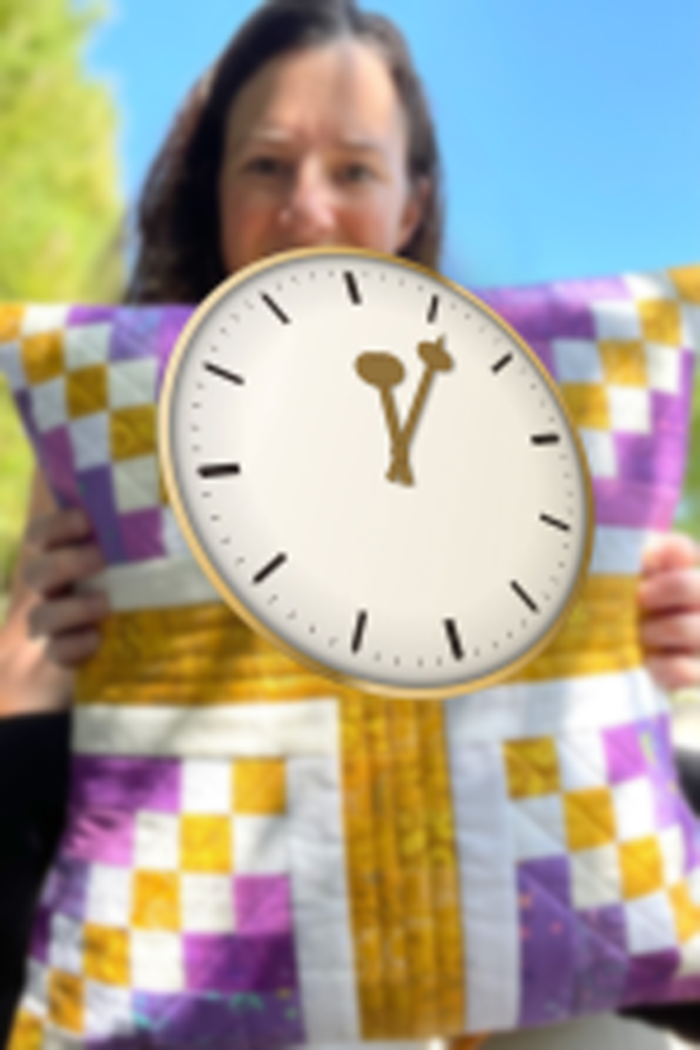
{"hour": 12, "minute": 6}
